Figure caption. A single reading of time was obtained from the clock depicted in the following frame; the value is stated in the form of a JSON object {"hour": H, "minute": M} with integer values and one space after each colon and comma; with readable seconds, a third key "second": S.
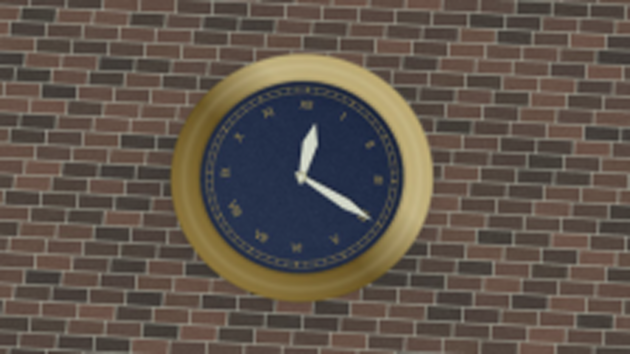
{"hour": 12, "minute": 20}
